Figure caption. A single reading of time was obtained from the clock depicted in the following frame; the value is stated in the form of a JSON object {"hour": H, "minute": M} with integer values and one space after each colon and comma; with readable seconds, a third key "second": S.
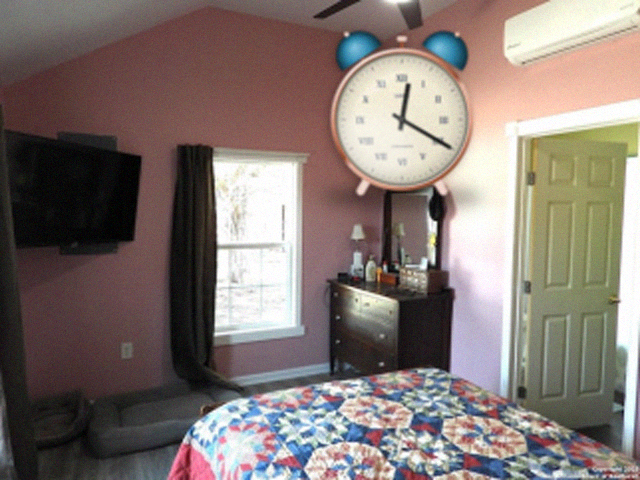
{"hour": 12, "minute": 20}
